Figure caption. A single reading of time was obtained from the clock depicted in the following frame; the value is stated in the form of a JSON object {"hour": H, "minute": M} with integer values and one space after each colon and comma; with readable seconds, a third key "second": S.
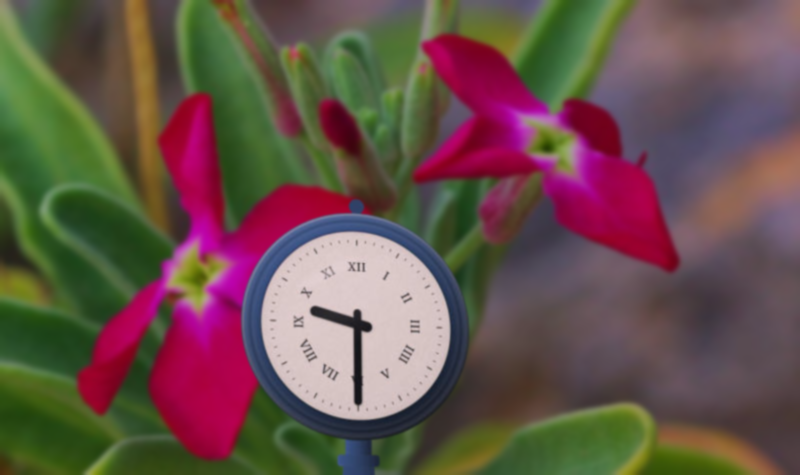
{"hour": 9, "minute": 30}
